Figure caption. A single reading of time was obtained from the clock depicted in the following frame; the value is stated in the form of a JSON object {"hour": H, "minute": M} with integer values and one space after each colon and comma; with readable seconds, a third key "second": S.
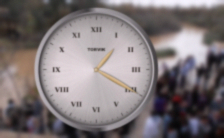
{"hour": 1, "minute": 20}
